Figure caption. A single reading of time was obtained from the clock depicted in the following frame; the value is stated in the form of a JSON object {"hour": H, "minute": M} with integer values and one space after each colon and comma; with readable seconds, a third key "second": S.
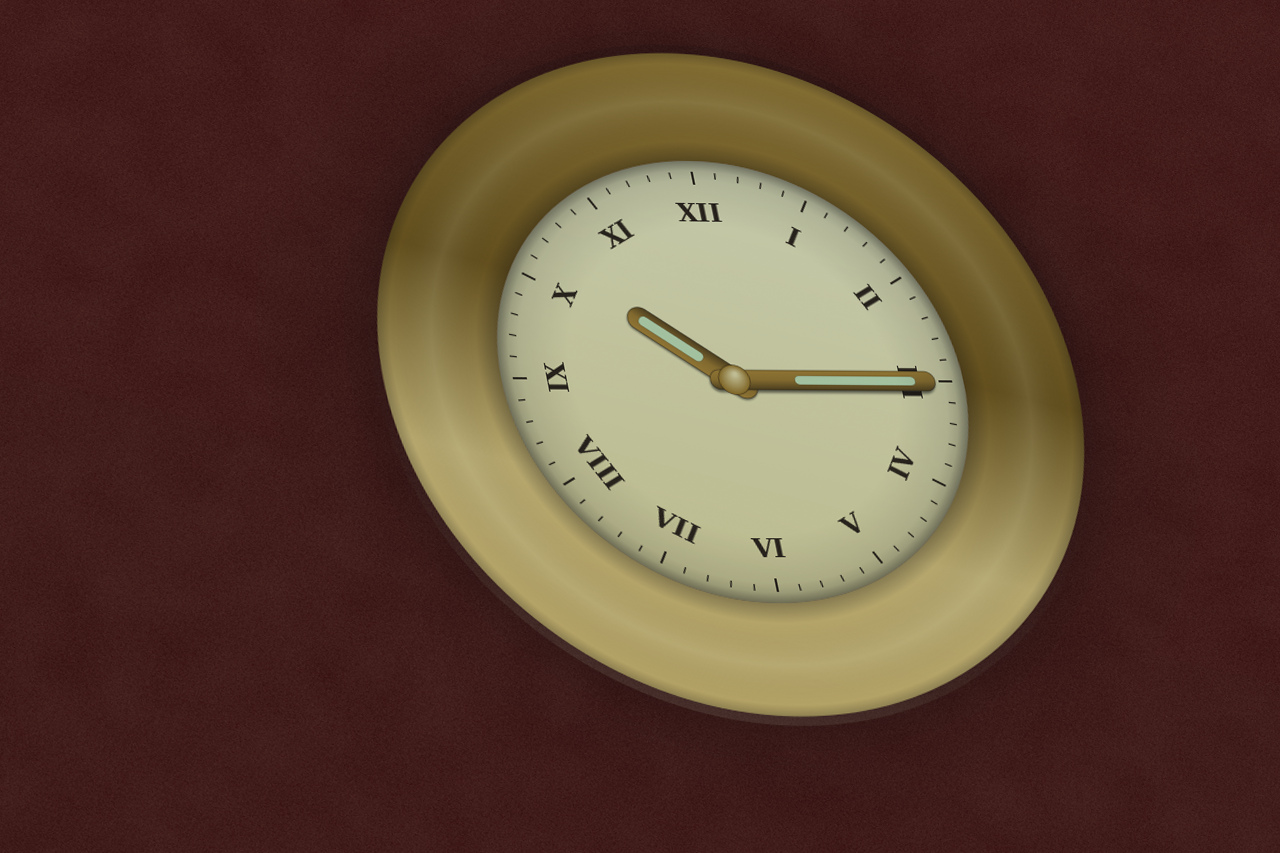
{"hour": 10, "minute": 15}
